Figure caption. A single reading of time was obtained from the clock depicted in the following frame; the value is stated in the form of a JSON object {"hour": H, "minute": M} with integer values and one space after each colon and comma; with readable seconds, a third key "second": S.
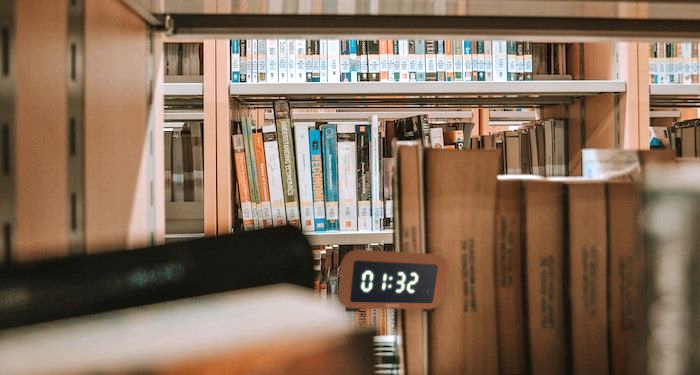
{"hour": 1, "minute": 32}
